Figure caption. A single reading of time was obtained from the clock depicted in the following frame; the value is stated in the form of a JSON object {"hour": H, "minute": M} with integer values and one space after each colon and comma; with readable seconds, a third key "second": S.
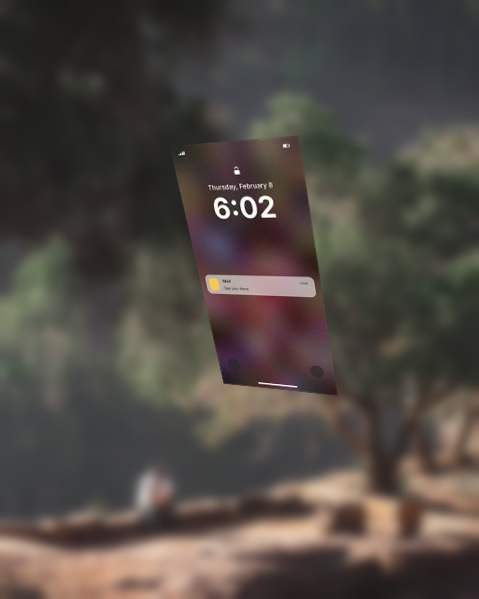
{"hour": 6, "minute": 2}
